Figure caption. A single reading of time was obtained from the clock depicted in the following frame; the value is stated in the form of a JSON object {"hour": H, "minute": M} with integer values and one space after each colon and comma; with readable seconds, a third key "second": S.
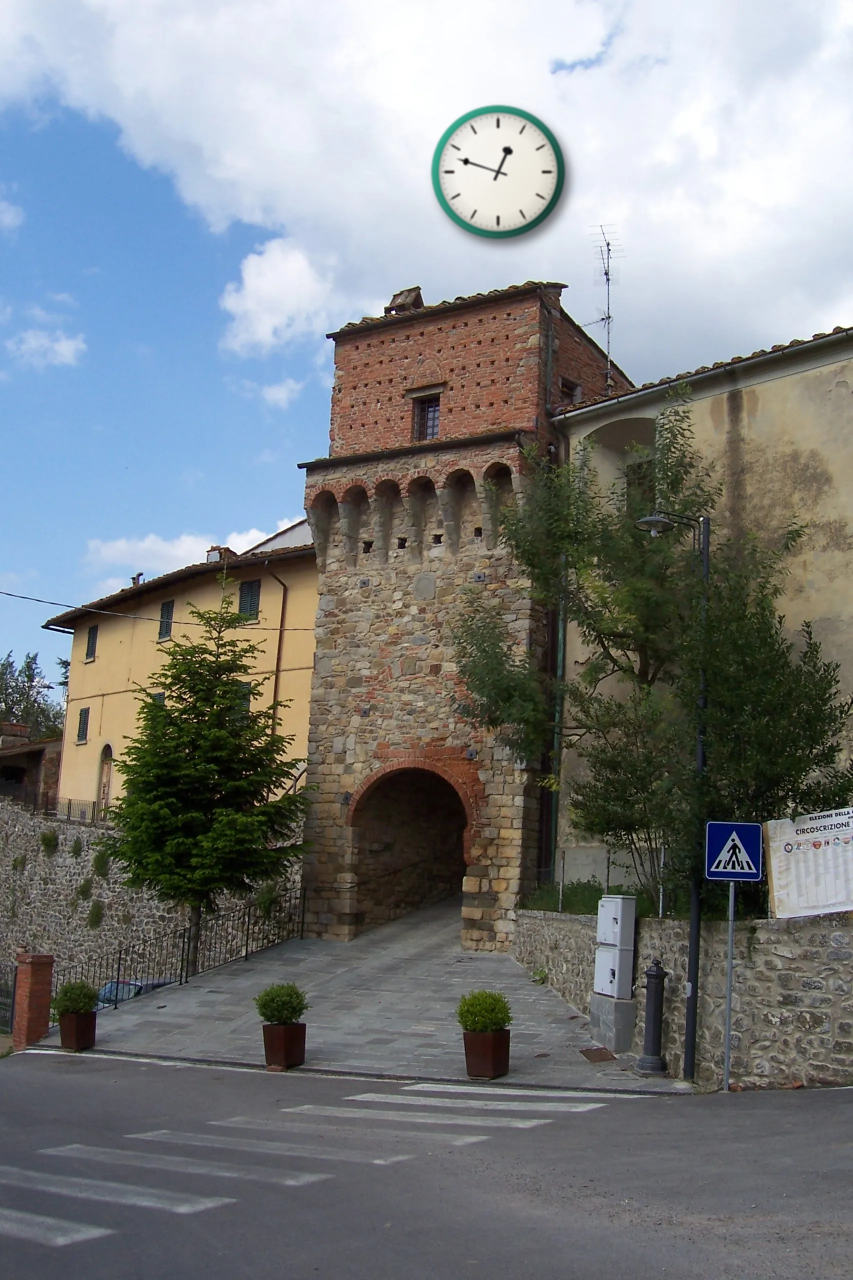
{"hour": 12, "minute": 48}
